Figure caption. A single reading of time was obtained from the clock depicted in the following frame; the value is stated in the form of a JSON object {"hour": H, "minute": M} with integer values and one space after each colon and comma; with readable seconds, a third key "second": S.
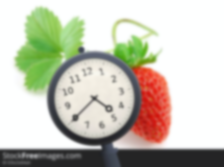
{"hour": 4, "minute": 40}
